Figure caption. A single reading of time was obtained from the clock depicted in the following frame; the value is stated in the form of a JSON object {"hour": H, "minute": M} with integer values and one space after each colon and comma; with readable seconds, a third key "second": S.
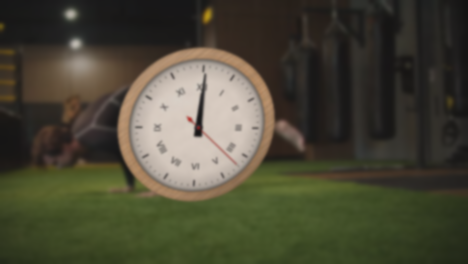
{"hour": 12, "minute": 0, "second": 22}
